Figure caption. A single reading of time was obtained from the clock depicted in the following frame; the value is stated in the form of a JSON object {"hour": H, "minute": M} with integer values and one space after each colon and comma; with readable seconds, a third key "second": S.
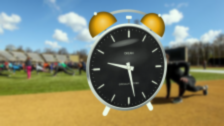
{"hour": 9, "minute": 28}
